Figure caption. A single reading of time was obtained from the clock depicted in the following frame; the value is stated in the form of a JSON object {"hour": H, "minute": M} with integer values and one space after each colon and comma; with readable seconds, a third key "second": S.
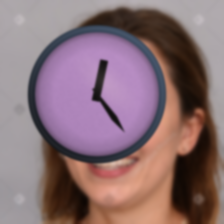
{"hour": 12, "minute": 24}
